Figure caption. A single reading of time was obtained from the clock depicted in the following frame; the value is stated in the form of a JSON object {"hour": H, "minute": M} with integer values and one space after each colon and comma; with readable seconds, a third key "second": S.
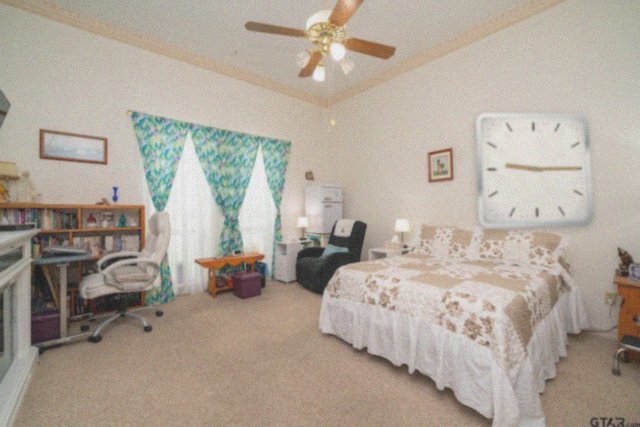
{"hour": 9, "minute": 15}
